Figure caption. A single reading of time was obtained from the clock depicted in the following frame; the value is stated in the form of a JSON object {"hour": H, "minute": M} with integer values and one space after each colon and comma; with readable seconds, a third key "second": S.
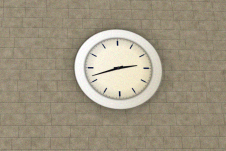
{"hour": 2, "minute": 42}
